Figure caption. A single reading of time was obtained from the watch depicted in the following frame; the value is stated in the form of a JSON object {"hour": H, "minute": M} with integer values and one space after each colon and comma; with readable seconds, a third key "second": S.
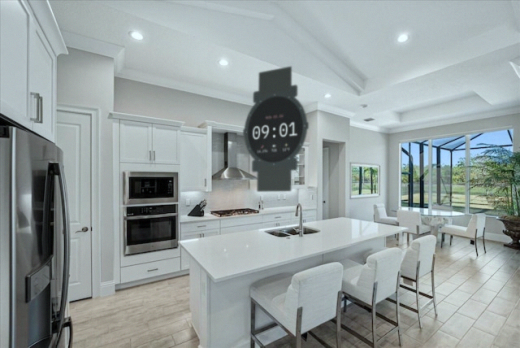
{"hour": 9, "minute": 1}
